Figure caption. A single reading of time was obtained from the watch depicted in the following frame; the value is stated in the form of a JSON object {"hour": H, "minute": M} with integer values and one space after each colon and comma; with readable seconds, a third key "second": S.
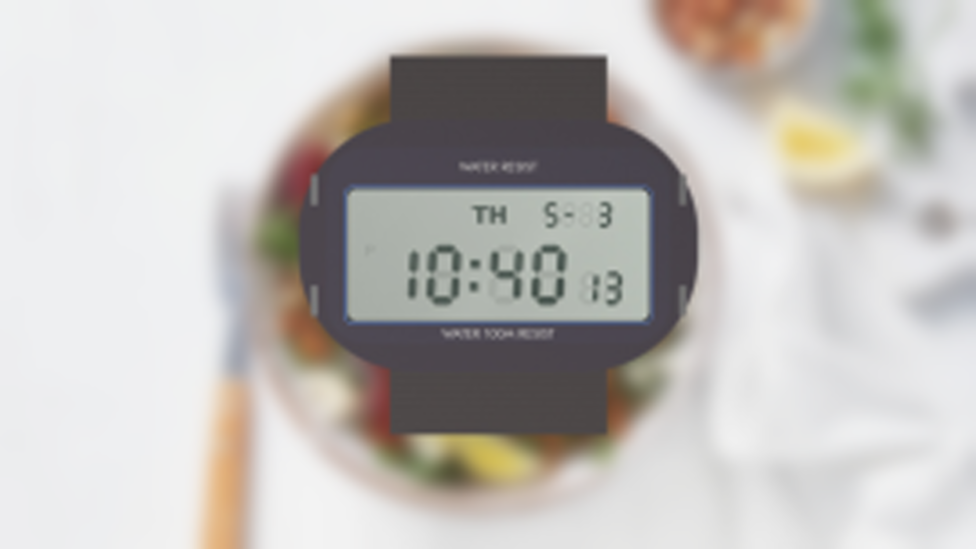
{"hour": 10, "minute": 40, "second": 13}
